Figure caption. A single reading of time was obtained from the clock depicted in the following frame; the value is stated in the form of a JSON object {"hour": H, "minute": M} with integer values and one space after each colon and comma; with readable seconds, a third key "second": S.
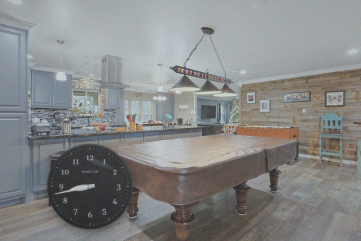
{"hour": 8, "minute": 43}
